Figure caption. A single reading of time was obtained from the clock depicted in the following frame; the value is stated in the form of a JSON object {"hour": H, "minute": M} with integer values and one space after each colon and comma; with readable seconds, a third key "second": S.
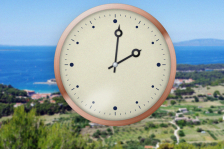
{"hour": 2, "minute": 1}
